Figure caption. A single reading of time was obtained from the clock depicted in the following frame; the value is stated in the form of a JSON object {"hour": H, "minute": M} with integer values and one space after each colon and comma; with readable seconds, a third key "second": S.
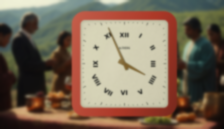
{"hour": 3, "minute": 56}
